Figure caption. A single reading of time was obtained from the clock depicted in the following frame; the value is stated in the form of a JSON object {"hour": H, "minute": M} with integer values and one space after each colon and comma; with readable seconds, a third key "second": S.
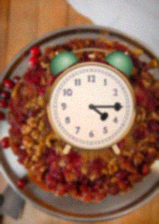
{"hour": 4, "minute": 15}
